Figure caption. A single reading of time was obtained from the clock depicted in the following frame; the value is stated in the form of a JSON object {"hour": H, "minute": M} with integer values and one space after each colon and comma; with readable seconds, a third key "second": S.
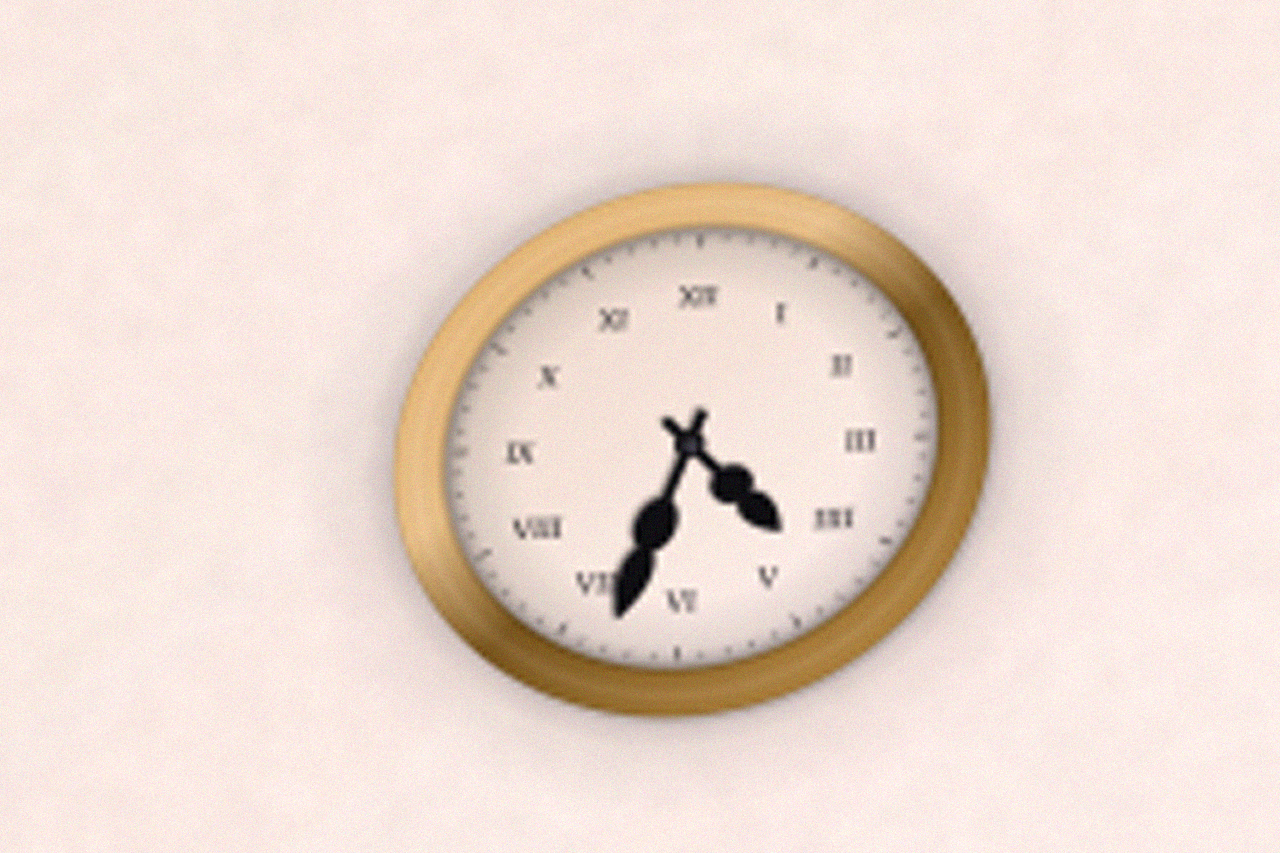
{"hour": 4, "minute": 33}
